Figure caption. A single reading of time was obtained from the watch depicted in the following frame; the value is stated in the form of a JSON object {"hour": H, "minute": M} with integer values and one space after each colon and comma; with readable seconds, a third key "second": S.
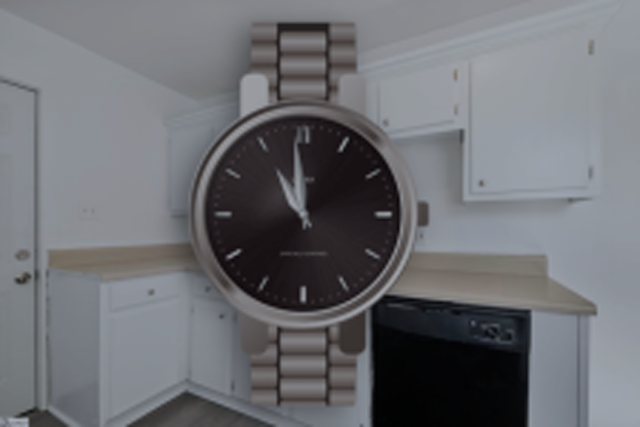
{"hour": 10, "minute": 59}
